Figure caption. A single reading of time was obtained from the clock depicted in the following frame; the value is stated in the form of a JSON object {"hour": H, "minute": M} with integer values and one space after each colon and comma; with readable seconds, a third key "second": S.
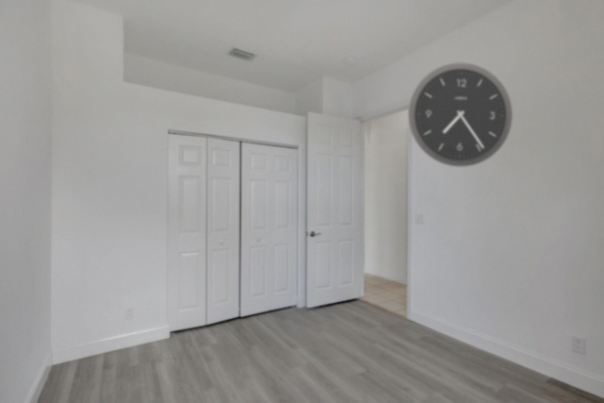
{"hour": 7, "minute": 24}
